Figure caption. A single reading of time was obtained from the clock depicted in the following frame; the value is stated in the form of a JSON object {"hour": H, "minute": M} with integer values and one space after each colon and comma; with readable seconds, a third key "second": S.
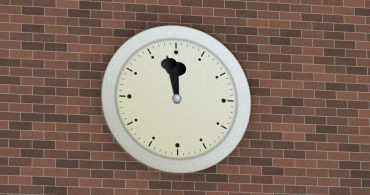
{"hour": 11, "minute": 58}
